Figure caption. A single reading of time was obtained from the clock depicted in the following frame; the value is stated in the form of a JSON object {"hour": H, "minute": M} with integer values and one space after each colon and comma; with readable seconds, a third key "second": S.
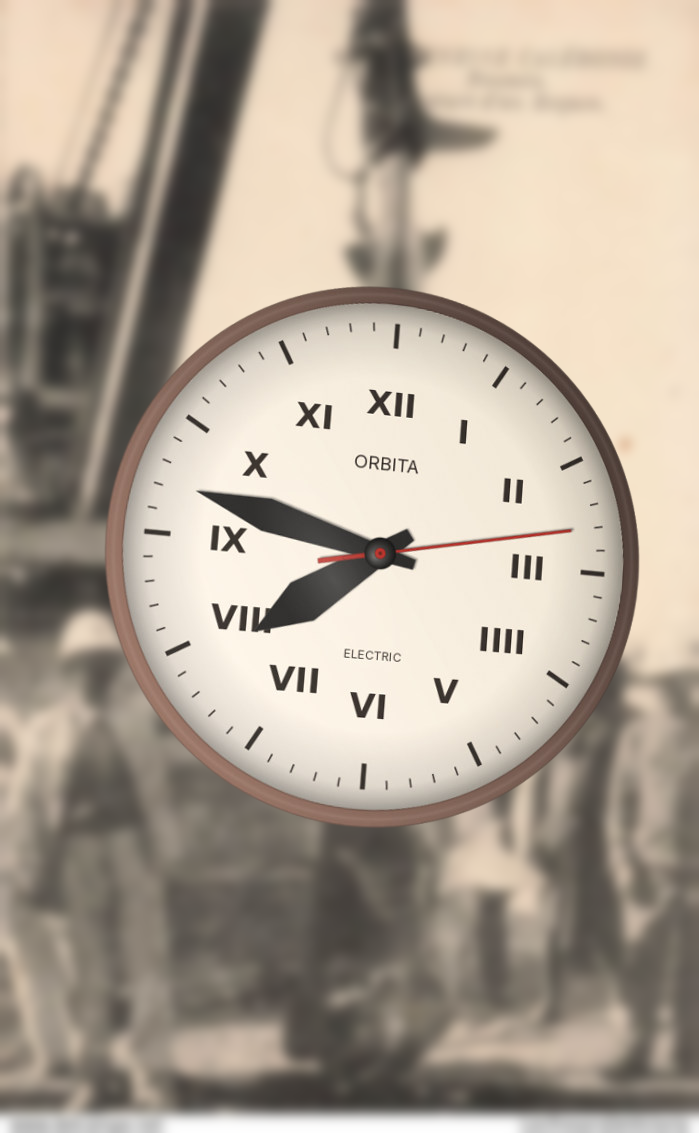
{"hour": 7, "minute": 47, "second": 13}
